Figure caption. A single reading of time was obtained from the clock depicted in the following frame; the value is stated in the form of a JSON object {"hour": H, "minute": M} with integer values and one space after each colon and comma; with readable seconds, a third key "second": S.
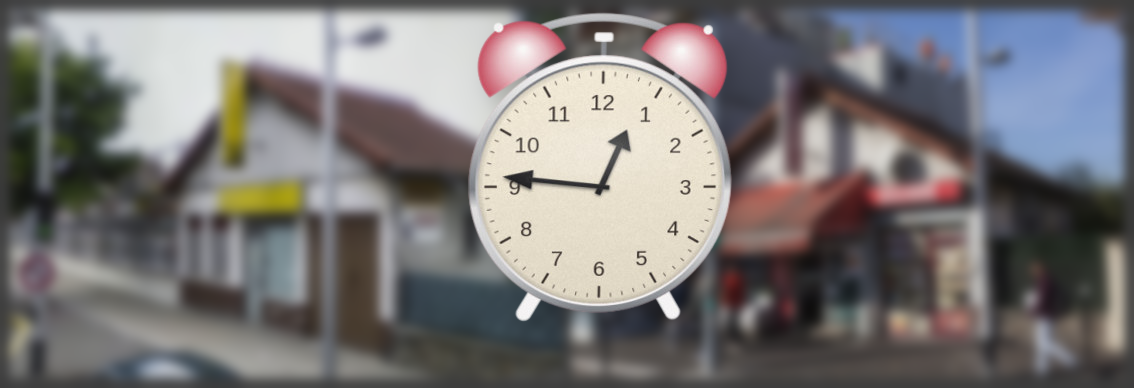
{"hour": 12, "minute": 46}
